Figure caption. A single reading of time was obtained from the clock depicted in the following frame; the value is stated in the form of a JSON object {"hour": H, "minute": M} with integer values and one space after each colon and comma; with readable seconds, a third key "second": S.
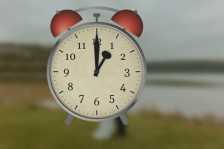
{"hour": 1, "minute": 0}
